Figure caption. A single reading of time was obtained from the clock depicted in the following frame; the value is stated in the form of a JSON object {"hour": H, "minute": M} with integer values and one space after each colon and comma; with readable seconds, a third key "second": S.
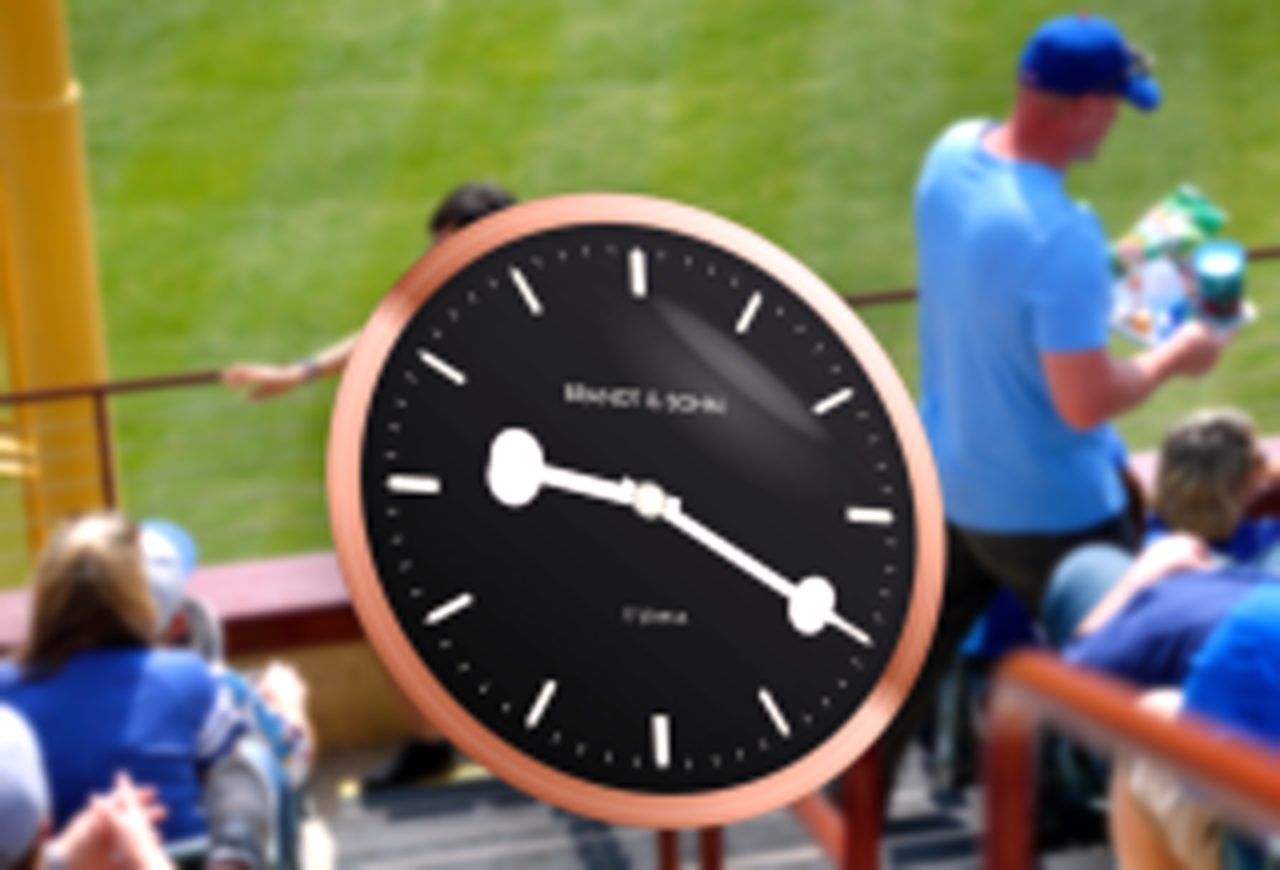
{"hour": 9, "minute": 20}
